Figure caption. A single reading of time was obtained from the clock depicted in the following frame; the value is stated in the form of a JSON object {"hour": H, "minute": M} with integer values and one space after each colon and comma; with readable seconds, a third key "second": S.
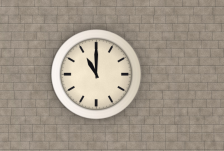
{"hour": 11, "minute": 0}
